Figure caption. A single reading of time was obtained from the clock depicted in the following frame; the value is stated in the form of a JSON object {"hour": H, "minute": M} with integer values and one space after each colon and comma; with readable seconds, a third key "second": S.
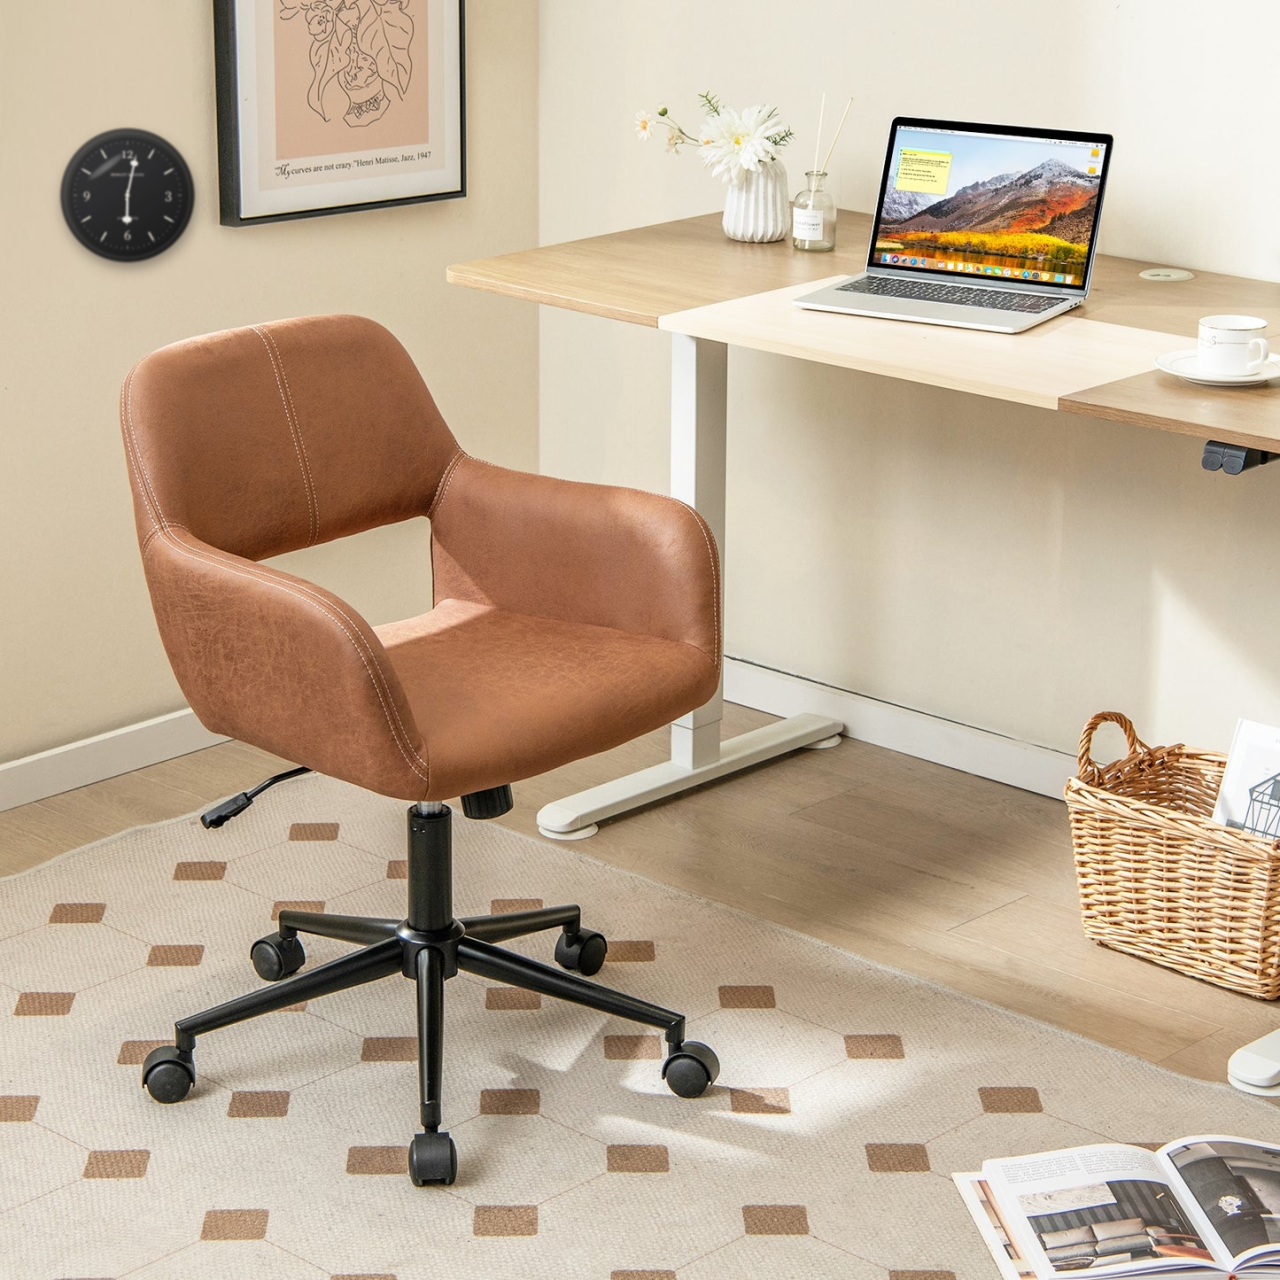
{"hour": 6, "minute": 2}
